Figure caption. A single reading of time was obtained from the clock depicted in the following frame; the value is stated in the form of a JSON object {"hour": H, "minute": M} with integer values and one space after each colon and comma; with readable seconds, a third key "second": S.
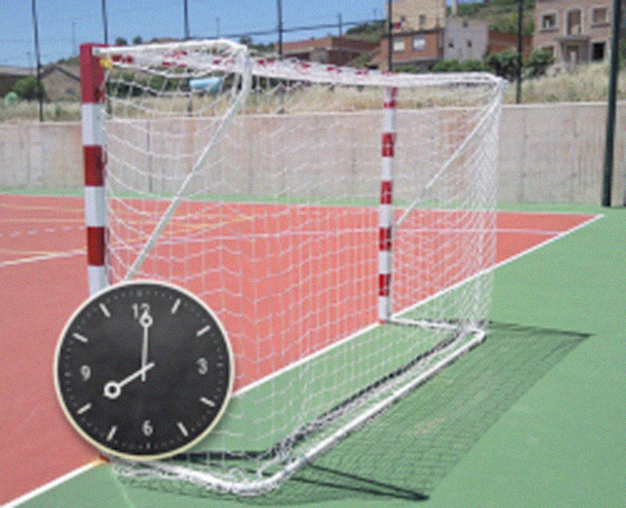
{"hour": 8, "minute": 1}
